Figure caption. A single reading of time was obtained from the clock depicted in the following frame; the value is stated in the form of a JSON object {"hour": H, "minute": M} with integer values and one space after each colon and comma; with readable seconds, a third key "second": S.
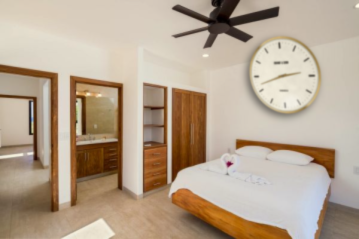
{"hour": 2, "minute": 42}
